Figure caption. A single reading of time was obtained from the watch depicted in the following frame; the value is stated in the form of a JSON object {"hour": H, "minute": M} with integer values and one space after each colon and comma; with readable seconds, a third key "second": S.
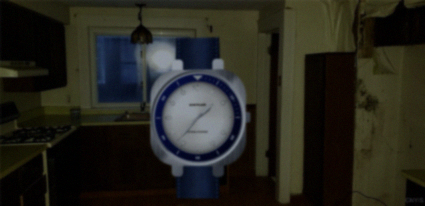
{"hour": 1, "minute": 37}
